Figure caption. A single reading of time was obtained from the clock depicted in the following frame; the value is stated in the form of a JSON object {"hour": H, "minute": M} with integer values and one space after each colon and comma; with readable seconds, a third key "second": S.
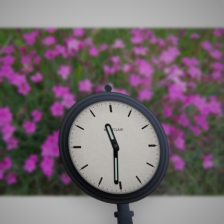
{"hour": 11, "minute": 31}
